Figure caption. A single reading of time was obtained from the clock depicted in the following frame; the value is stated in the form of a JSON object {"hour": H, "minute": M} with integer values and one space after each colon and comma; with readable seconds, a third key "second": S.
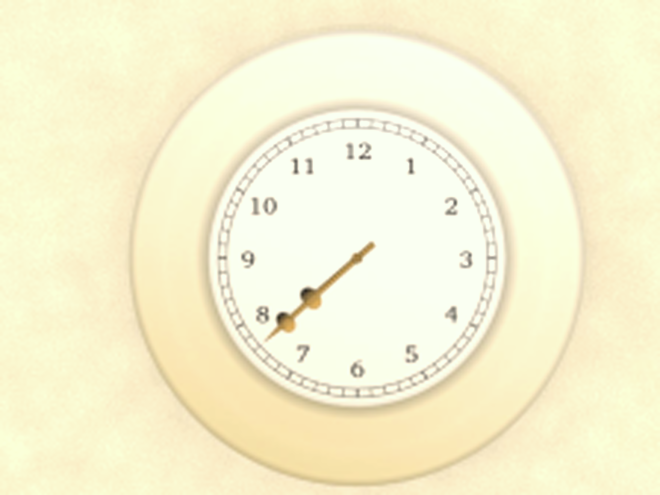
{"hour": 7, "minute": 38}
